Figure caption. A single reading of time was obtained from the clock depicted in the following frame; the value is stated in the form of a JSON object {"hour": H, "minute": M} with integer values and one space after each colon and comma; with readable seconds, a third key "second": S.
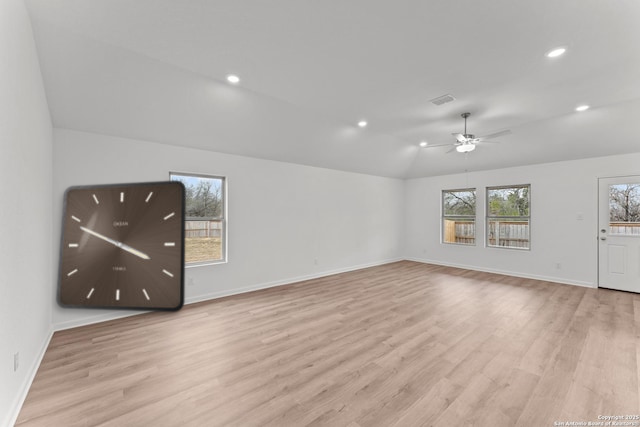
{"hour": 3, "minute": 49}
